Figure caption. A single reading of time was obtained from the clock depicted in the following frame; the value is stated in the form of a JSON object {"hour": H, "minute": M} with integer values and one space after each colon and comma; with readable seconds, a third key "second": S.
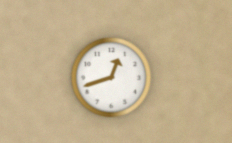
{"hour": 12, "minute": 42}
